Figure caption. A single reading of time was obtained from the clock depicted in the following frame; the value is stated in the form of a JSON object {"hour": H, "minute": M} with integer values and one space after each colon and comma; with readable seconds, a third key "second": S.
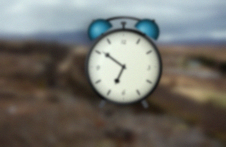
{"hour": 6, "minute": 51}
